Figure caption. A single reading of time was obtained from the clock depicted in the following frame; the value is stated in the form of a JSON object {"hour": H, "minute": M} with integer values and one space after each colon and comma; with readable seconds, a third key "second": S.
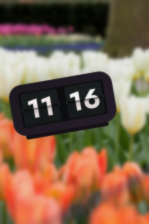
{"hour": 11, "minute": 16}
